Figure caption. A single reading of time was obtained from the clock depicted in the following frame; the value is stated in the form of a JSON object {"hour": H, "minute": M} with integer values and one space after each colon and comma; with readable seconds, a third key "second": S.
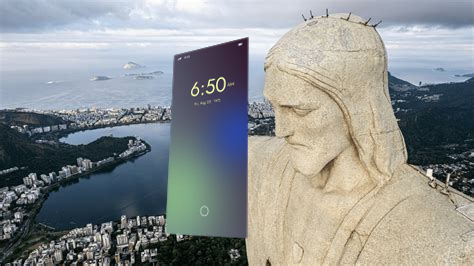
{"hour": 6, "minute": 50}
